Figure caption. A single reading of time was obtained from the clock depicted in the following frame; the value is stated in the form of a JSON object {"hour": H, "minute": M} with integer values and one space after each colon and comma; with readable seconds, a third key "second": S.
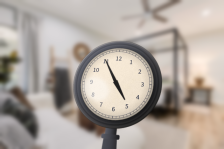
{"hour": 4, "minute": 55}
